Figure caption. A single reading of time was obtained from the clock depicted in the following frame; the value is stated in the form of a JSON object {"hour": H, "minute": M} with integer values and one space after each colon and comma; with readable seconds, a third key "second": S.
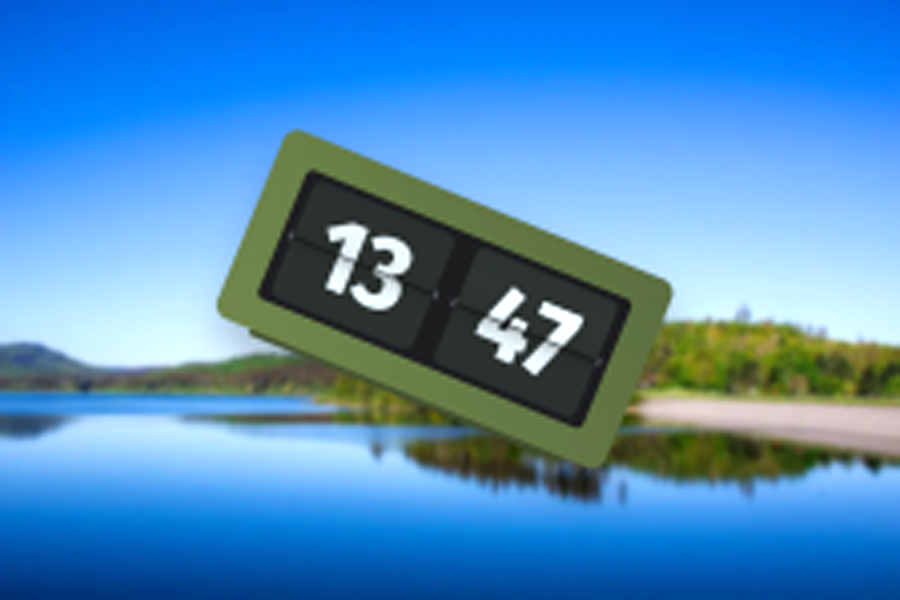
{"hour": 13, "minute": 47}
